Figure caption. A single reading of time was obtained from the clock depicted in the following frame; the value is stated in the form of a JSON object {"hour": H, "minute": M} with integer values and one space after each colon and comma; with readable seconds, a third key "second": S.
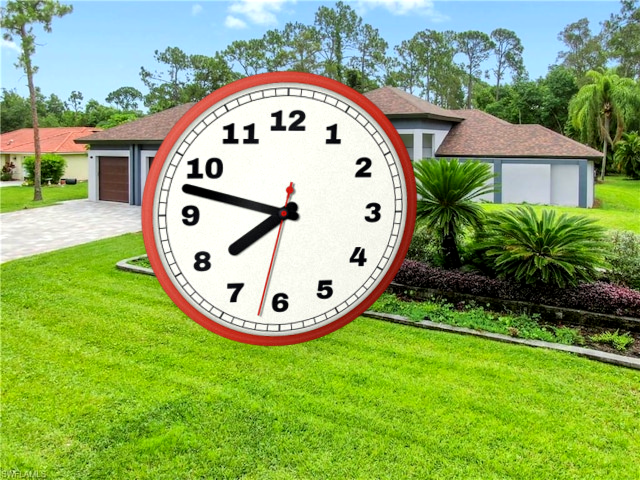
{"hour": 7, "minute": 47, "second": 32}
